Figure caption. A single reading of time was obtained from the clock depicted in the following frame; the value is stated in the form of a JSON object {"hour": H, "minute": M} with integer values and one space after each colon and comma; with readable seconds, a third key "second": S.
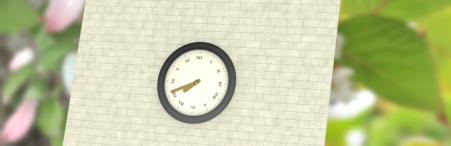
{"hour": 7, "minute": 41}
